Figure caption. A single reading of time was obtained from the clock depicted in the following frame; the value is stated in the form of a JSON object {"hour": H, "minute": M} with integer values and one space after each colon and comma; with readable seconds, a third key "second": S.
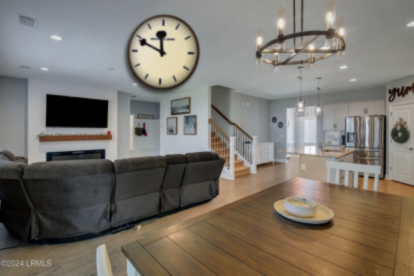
{"hour": 11, "minute": 49}
